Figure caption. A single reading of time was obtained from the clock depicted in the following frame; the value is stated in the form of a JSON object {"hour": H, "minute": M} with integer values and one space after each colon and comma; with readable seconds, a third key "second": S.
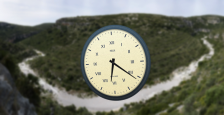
{"hour": 6, "minute": 21}
